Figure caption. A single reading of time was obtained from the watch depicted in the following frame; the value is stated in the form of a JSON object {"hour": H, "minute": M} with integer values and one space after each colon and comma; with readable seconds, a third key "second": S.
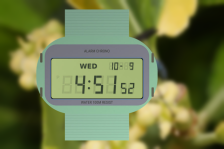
{"hour": 4, "minute": 51, "second": 52}
